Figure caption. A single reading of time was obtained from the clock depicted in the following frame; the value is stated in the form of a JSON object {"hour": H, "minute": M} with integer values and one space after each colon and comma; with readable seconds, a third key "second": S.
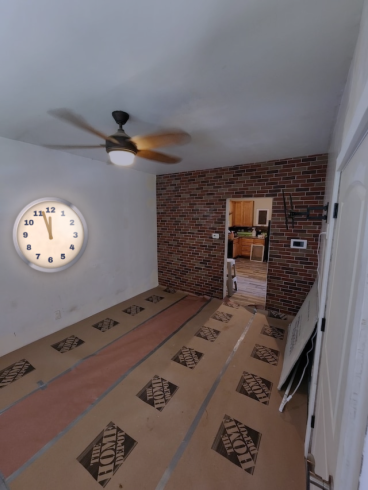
{"hour": 11, "minute": 57}
